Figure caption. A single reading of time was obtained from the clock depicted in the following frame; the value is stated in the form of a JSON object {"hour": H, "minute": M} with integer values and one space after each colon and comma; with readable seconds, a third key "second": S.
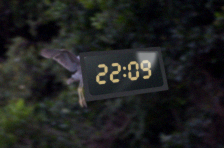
{"hour": 22, "minute": 9}
